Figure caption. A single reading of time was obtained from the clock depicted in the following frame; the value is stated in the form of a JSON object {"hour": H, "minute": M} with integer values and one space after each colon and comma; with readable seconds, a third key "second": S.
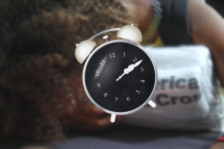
{"hour": 2, "minute": 12}
